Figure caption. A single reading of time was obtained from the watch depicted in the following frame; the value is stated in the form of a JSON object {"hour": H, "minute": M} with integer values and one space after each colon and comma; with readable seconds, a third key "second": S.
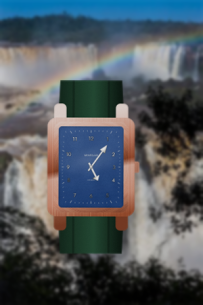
{"hour": 5, "minute": 6}
